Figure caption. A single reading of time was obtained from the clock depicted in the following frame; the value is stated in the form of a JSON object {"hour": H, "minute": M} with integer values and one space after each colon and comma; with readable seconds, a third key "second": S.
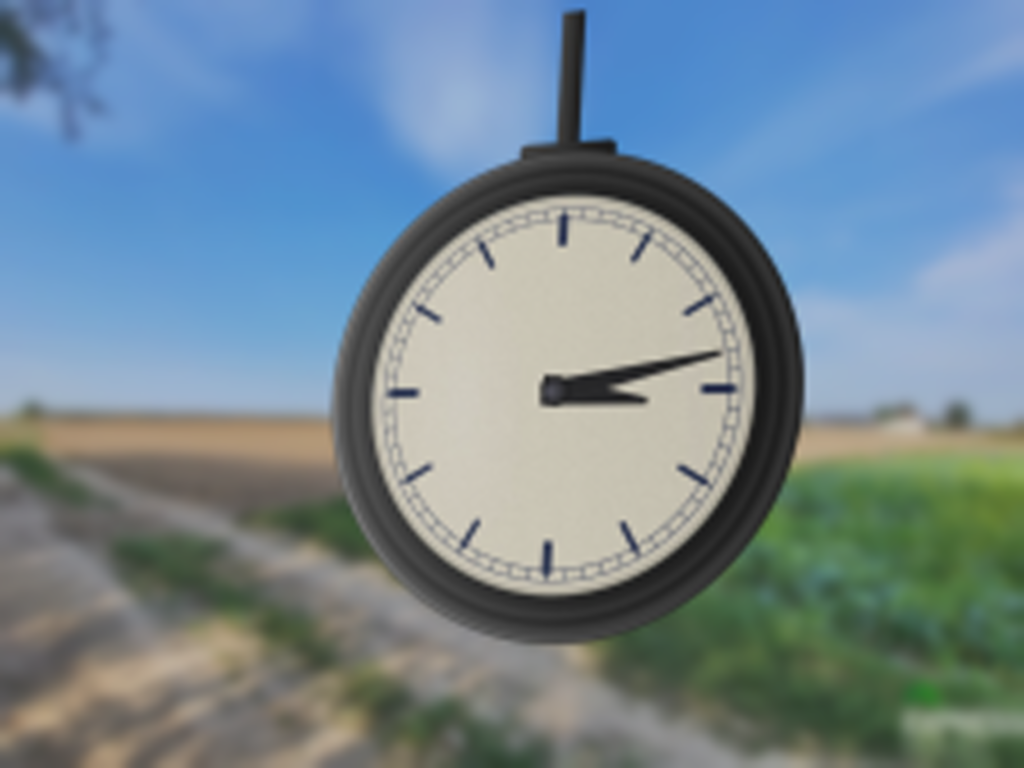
{"hour": 3, "minute": 13}
